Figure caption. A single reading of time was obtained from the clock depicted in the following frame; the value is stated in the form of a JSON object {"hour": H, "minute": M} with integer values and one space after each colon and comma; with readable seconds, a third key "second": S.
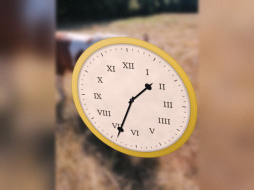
{"hour": 1, "minute": 34}
